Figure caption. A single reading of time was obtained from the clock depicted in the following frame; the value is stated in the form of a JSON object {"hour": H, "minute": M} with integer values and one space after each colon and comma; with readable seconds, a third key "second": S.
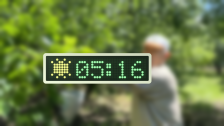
{"hour": 5, "minute": 16}
